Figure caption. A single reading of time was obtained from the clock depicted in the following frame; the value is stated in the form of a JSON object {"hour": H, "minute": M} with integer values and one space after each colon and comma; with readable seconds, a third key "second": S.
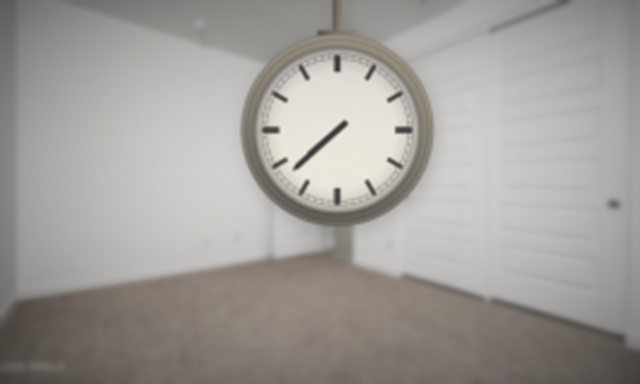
{"hour": 7, "minute": 38}
